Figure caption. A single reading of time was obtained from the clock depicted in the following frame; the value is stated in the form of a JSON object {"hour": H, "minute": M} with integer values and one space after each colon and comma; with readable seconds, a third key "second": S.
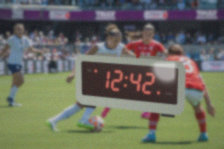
{"hour": 12, "minute": 42}
